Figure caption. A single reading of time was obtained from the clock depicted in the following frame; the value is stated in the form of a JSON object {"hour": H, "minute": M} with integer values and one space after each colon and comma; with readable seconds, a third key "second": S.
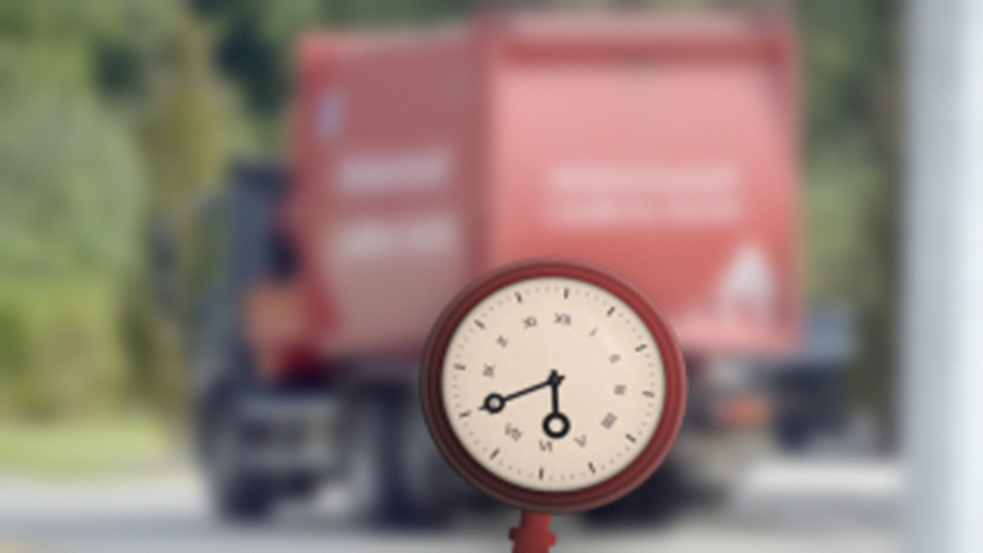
{"hour": 5, "minute": 40}
